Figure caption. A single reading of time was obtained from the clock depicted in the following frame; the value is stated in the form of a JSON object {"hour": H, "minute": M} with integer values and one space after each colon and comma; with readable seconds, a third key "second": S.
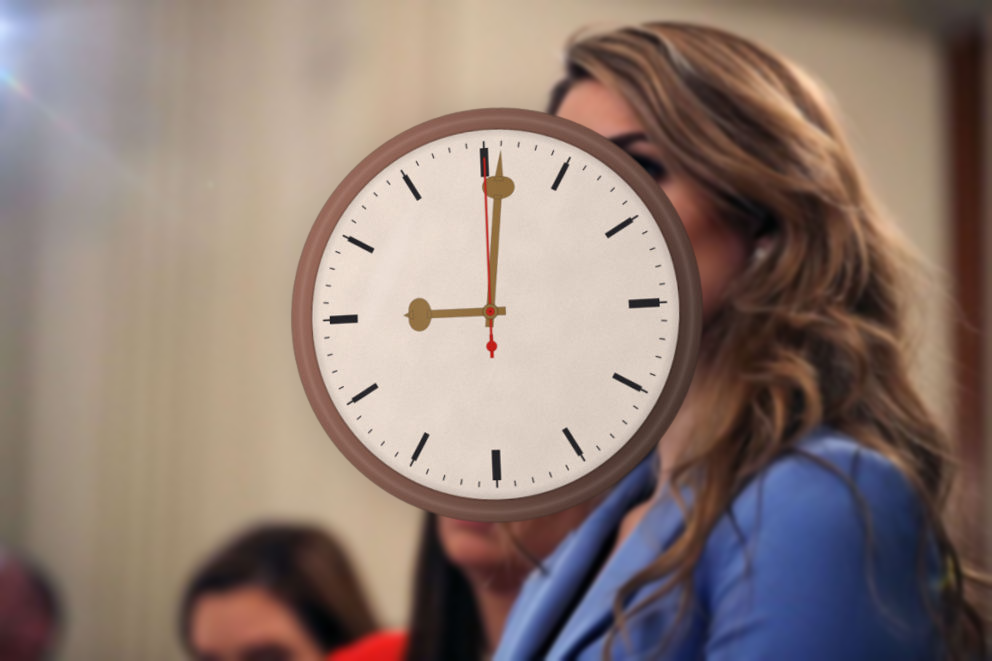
{"hour": 9, "minute": 1, "second": 0}
